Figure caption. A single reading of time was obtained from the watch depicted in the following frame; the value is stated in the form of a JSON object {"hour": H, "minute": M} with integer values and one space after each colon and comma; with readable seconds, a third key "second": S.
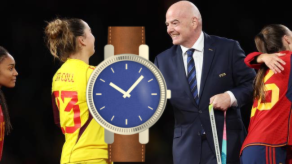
{"hour": 10, "minute": 7}
